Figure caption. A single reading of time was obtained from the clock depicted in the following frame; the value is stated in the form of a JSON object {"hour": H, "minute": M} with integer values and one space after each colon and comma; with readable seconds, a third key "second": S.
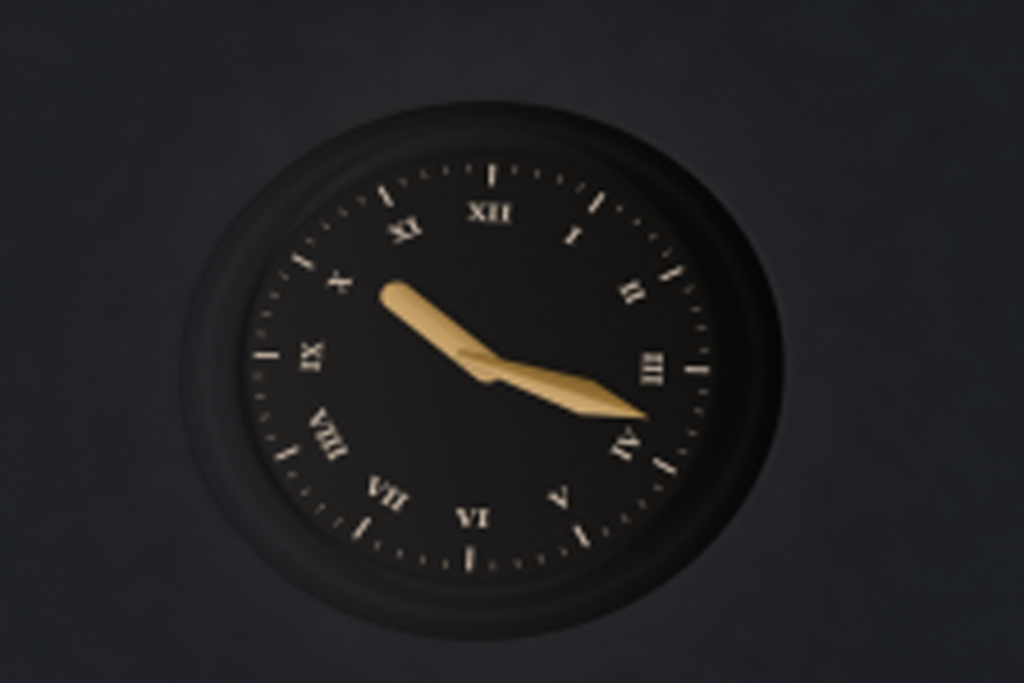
{"hour": 10, "minute": 18}
